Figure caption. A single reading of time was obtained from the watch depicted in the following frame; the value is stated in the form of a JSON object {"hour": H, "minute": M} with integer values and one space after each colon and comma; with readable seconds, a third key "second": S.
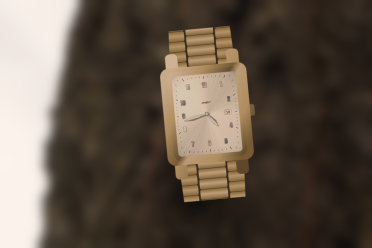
{"hour": 4, "minute": 43}
